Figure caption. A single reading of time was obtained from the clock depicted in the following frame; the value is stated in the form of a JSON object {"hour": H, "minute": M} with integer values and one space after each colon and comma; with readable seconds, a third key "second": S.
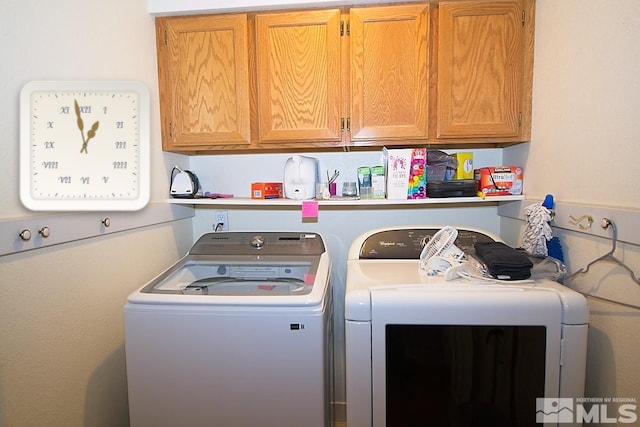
{"hour": 12, "minute": 58}
